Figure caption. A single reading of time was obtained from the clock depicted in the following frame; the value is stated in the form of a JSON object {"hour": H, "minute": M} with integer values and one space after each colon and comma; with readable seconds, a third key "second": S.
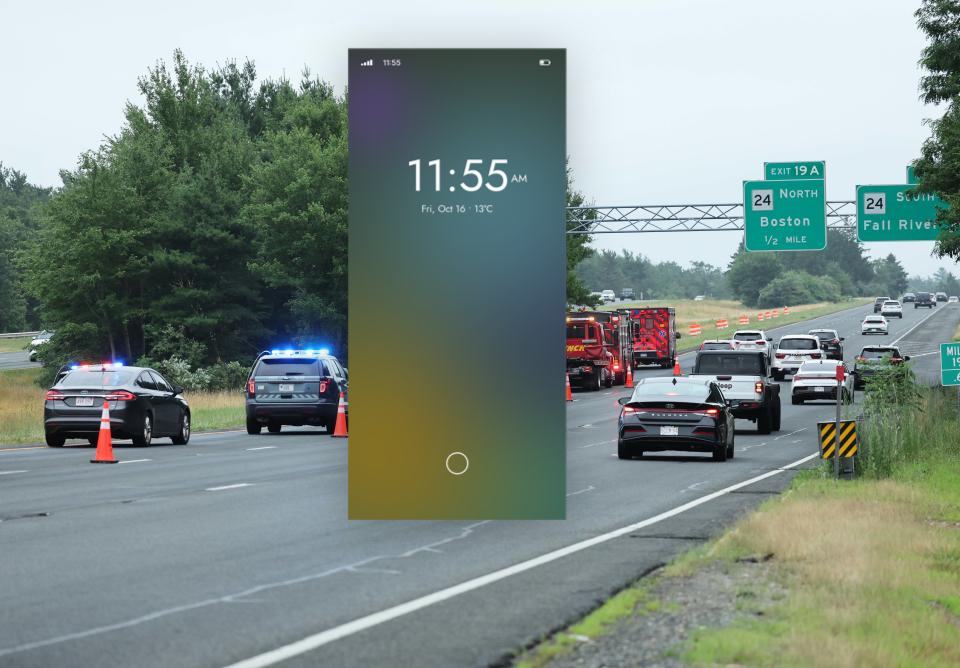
{"hour": 11, "minute": 55}
